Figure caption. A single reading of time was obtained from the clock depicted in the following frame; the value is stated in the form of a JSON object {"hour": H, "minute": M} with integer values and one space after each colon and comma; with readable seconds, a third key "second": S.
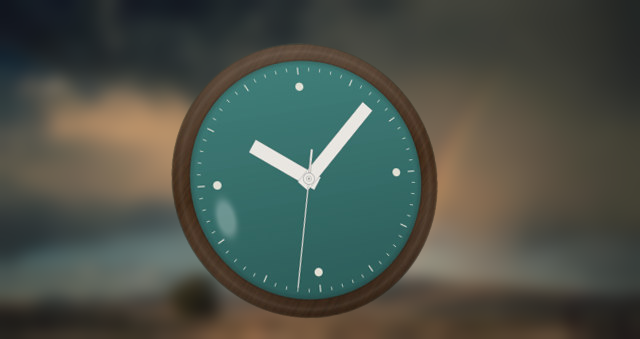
{"hour": 10, "minute": 7, "second": 32}
